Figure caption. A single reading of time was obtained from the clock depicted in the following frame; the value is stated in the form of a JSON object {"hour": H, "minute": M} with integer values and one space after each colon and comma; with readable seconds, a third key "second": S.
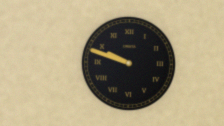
{"hour": 9, "minute": 48}
